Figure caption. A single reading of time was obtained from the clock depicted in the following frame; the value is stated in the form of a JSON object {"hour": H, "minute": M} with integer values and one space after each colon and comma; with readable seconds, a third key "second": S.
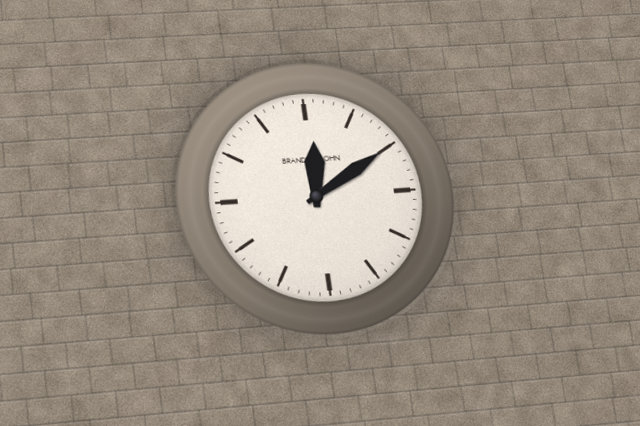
{"hour": 12, "minute": 10}
